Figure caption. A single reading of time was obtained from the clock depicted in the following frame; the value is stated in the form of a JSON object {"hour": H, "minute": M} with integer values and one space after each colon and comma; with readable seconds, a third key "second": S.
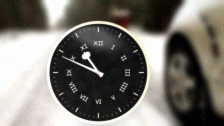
{"hour": 10, "minute": 49}
